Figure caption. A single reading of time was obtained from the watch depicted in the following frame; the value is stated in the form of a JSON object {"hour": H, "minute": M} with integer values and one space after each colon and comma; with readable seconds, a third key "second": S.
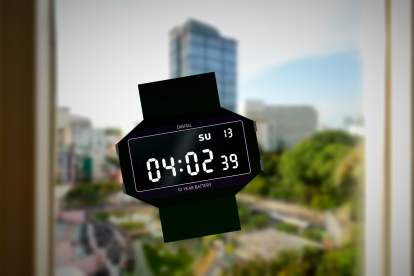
{"hour": 4, "minute": 2, "second": 39}
